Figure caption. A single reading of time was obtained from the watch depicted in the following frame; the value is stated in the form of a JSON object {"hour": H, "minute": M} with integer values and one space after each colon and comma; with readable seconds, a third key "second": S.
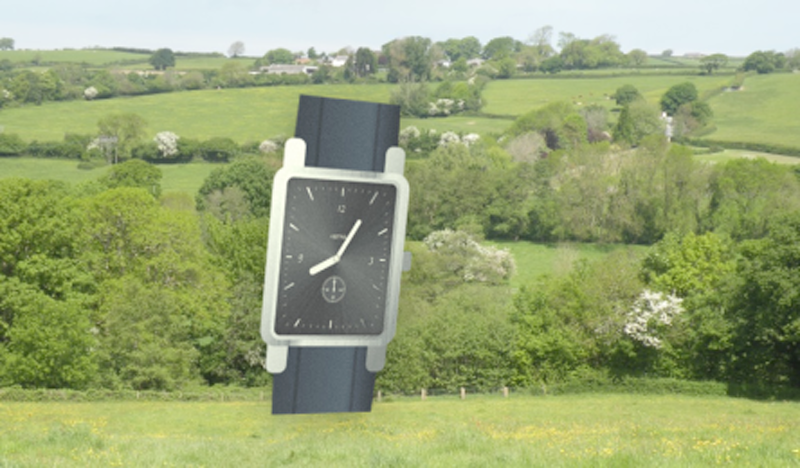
{"hour": 8, "minute": 5}
